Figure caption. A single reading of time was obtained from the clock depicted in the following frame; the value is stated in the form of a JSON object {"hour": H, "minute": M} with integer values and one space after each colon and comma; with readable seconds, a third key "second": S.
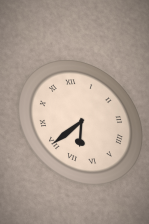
{"hour": 6, "minute": 40}
